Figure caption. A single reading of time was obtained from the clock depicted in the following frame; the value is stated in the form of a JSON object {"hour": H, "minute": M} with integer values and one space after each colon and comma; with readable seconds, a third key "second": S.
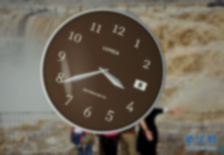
{"hour": 3, "minute": 39}
